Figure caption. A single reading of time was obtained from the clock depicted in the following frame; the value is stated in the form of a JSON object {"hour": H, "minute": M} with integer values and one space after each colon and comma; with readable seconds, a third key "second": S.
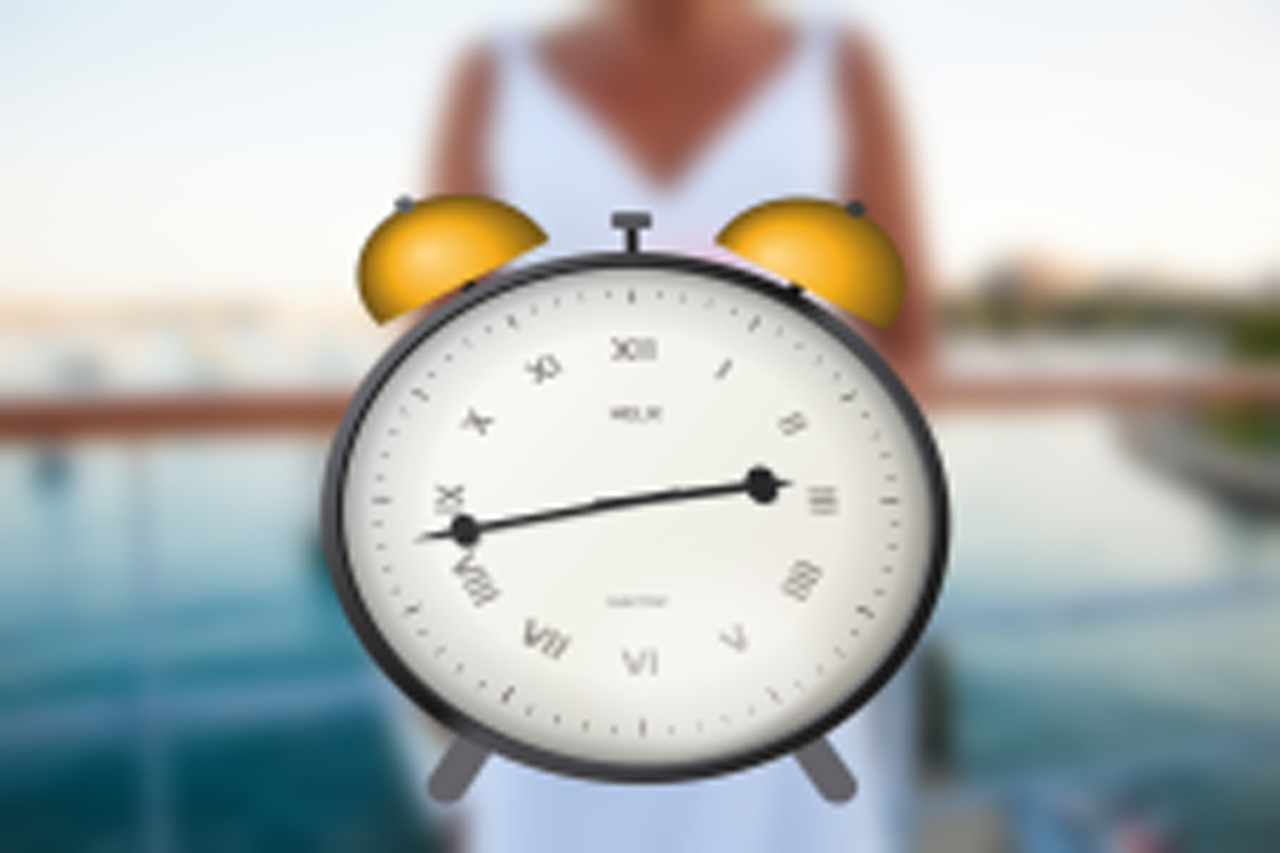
{"hour": 2, "minute": 43}
